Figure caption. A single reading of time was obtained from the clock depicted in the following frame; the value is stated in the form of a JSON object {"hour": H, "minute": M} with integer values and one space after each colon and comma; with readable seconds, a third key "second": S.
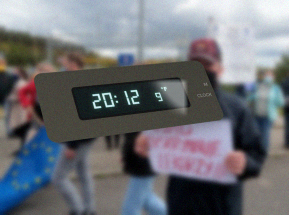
{"hour": 20, "minute": 12}
